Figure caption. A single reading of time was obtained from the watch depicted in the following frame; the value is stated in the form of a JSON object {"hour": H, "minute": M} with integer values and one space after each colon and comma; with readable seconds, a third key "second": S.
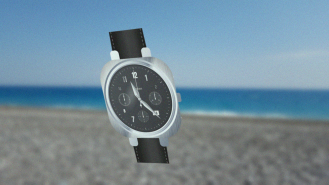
{"hour": 11, "minute": 23}
